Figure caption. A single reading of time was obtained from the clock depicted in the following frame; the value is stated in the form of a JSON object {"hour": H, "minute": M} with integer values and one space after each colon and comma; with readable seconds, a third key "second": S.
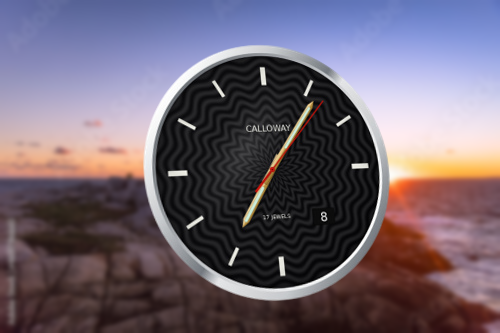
{"hour": 7, "minute": 6, "second": 7}
